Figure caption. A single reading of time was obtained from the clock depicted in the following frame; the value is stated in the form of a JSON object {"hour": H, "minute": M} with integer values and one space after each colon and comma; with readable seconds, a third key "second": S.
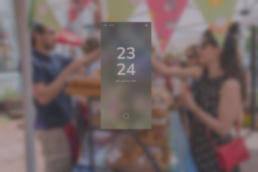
{"hour": 23, "minute": 24}
